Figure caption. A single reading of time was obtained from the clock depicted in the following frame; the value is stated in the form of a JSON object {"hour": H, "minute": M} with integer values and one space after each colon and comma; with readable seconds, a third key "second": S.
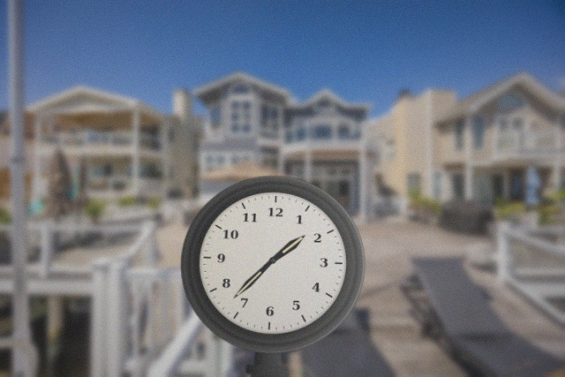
{"hour": 1, "minute": 37}
